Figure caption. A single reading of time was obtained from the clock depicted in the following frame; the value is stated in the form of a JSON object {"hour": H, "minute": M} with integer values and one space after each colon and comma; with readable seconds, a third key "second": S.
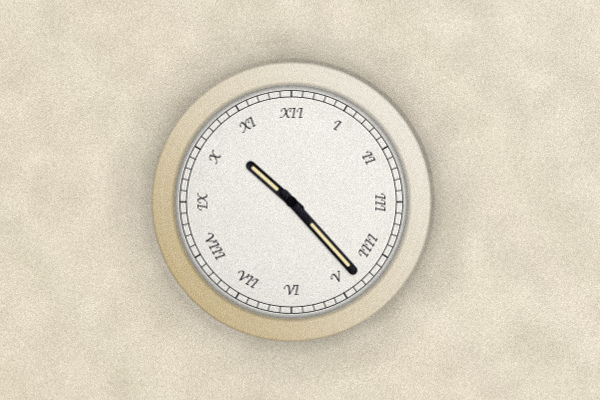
{"hour": 10, "minute": 23}
